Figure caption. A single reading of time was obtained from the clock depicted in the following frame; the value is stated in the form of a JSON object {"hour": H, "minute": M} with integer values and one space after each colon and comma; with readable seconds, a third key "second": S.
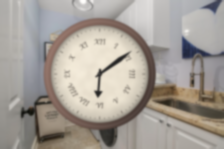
{"hour": 6, "minute": 9}
